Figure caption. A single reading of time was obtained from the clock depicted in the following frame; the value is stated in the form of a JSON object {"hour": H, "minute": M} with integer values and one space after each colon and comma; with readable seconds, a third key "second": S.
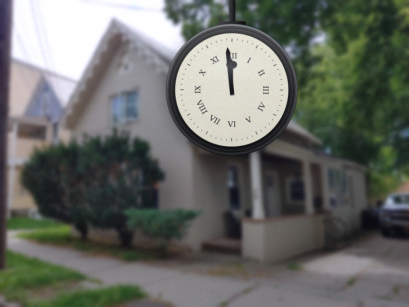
{"hour": 11, "minute": 59}
